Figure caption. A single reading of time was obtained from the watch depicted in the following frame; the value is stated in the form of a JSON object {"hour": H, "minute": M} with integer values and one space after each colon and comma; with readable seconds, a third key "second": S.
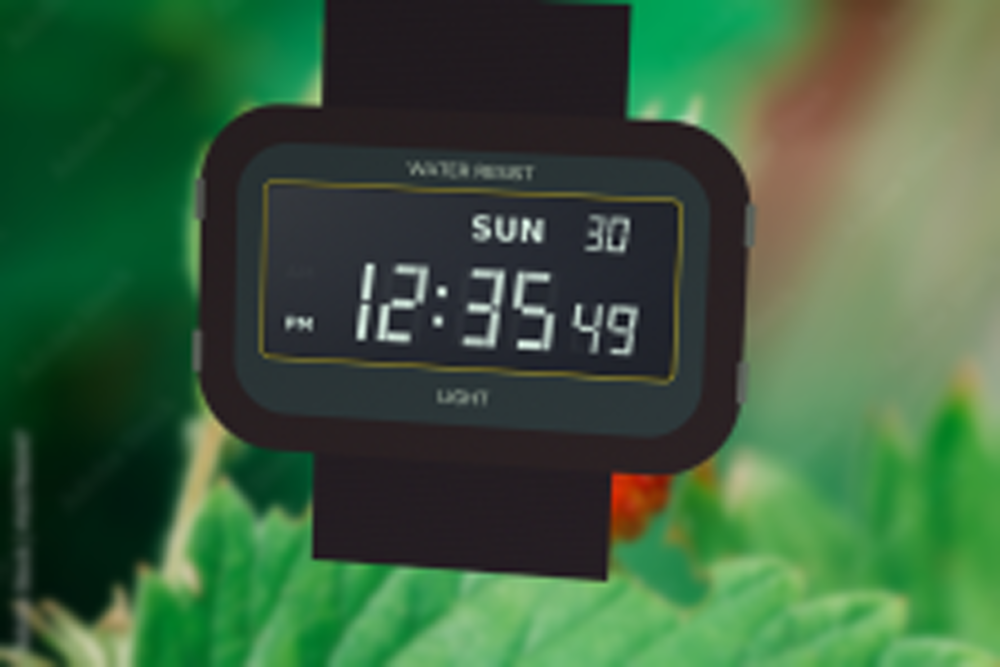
{"hour": 12, "minute": 35, "second": 49}
